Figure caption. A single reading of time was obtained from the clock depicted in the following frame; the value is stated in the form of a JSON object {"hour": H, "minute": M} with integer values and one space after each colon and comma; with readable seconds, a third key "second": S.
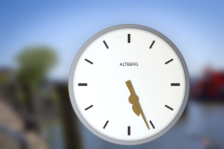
{"hour": 5, "minute": 26}
